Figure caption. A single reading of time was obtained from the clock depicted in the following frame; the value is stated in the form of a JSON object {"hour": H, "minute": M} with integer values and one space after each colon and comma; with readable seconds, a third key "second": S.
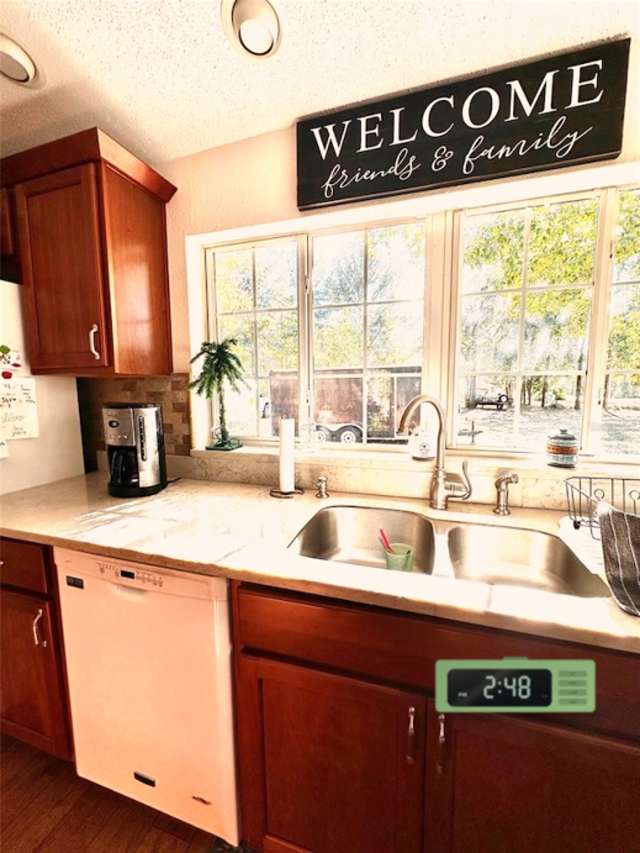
{"hour": 2, "minute": 48}
